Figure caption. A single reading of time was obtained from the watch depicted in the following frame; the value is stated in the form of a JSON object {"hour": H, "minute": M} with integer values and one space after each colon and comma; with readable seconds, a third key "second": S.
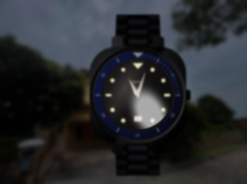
{"hour": 11, "minute": 3}
